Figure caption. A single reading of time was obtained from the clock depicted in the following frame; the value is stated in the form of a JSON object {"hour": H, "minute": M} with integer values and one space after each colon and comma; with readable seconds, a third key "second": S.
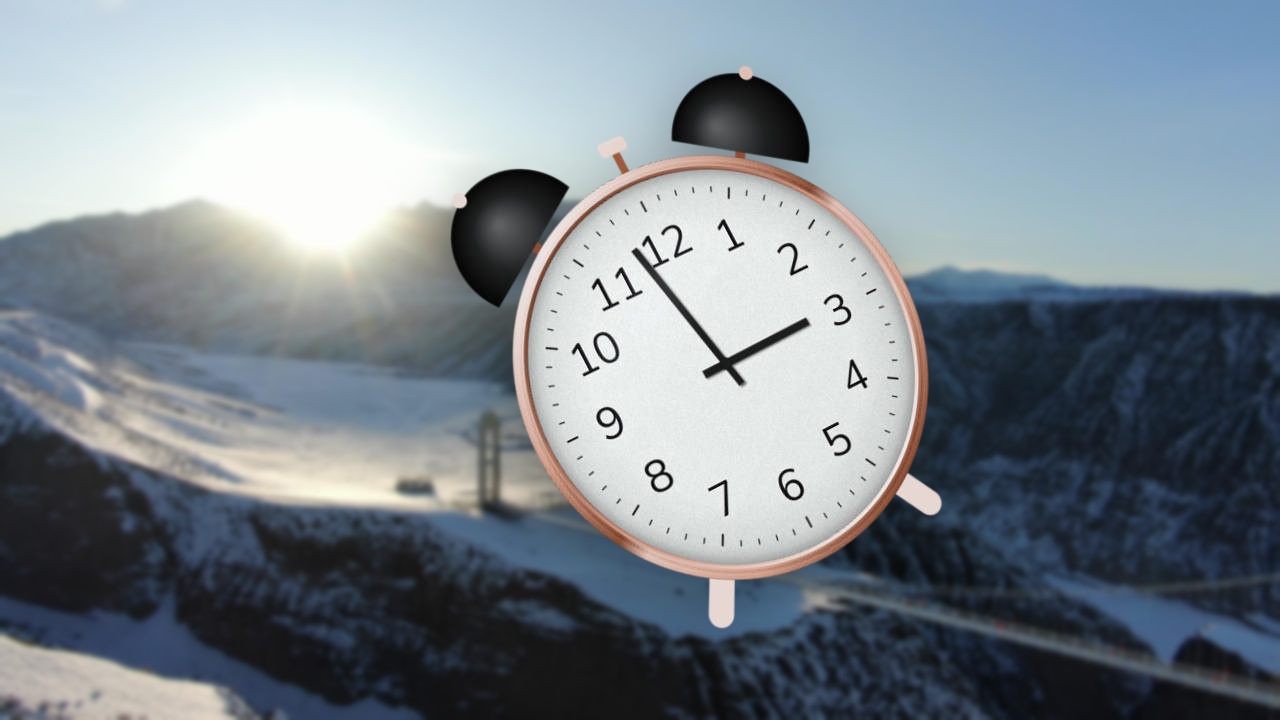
{"hour": 2, "minute": 58}
